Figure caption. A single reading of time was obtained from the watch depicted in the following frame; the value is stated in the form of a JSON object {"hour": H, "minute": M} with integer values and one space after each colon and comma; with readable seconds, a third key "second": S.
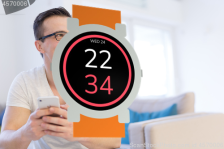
{"hour": 22, "minute": 34}
